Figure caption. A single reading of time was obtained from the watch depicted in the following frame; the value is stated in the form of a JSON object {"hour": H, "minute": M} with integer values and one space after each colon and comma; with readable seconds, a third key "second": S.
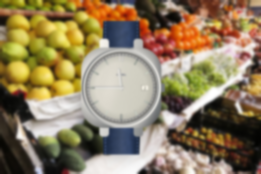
{"hour": 11, "minute": 45}
